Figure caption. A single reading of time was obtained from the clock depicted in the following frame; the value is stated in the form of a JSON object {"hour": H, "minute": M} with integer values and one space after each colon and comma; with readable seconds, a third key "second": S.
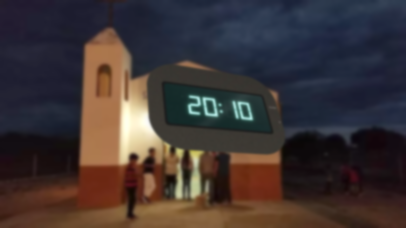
{"hour": 20, "minute": 10}
